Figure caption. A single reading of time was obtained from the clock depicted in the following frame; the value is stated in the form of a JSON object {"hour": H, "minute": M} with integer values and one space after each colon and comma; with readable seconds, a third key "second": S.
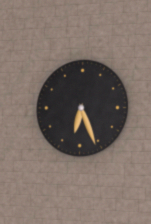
{"hour": 6, "minute": 26}
